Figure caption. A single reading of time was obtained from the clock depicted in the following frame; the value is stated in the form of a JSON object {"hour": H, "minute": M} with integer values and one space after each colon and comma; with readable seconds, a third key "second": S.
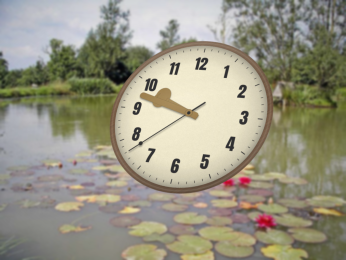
{"hour": 9, "minute": 47, "second": 38}
